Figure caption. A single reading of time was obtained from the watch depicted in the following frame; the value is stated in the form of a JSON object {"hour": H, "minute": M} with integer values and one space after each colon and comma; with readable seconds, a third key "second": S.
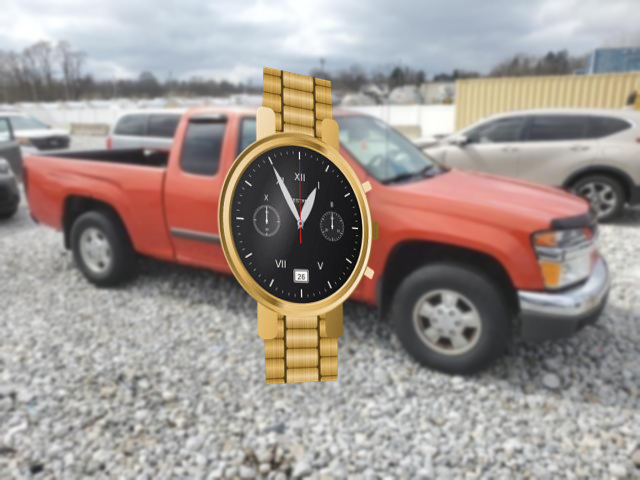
{"hour": 12, "minute": 55}
